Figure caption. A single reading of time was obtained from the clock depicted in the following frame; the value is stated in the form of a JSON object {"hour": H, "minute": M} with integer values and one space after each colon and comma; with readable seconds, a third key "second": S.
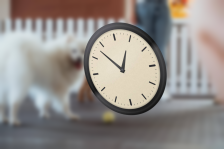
{"hour": 12, "minute": 53}
